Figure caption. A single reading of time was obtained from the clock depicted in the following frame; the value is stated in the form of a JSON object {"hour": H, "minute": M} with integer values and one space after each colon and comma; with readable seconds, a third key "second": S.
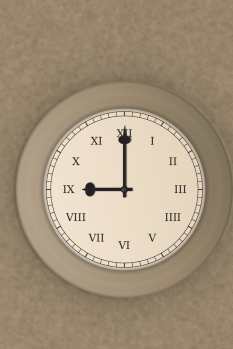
{"hour": 9, "minute": 0}
